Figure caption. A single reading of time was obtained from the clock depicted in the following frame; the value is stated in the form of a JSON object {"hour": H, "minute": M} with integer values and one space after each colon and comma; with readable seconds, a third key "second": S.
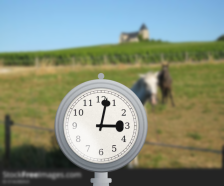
{"hour": 3, "minute": 2}
